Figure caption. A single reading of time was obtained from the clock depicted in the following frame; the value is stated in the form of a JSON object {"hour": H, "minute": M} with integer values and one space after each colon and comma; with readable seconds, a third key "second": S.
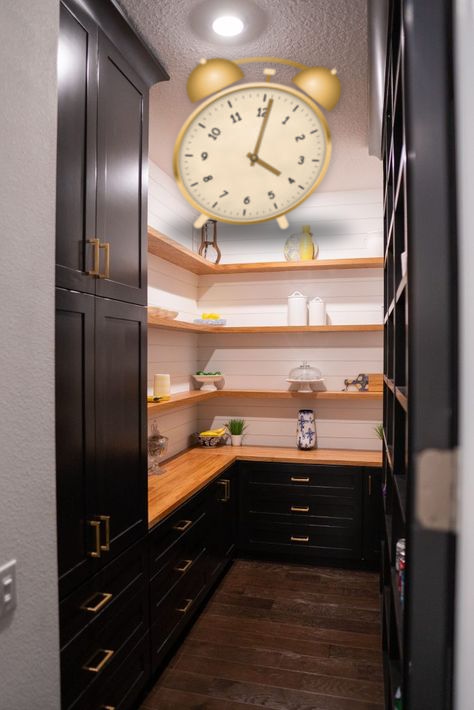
{"hour": 4, "minute": 1}
